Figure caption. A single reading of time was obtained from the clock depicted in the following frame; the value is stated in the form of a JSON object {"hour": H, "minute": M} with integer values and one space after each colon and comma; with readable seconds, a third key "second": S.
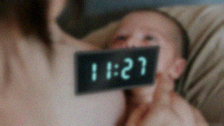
{"hour": 11, "minute": 27}
